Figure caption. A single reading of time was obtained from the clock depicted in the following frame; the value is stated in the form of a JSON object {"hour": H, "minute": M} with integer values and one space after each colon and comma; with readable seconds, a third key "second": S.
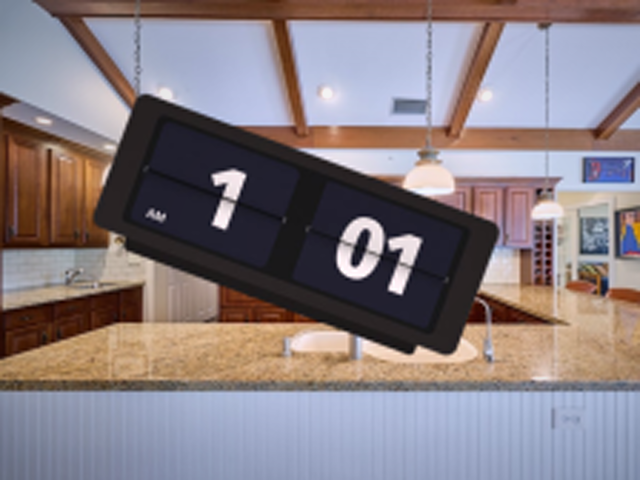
{"hour": 1, "minute": 1}
